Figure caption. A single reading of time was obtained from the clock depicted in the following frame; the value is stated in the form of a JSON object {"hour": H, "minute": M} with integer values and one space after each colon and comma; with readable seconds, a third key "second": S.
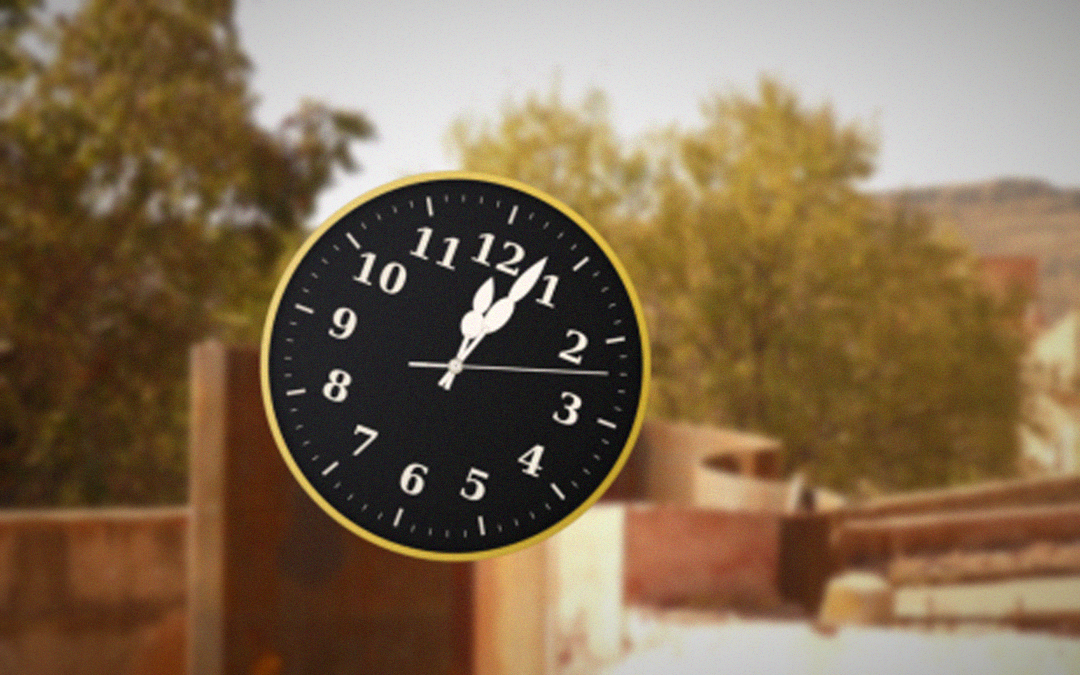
{"hour": 12, "minute": 3, "second": 12}
